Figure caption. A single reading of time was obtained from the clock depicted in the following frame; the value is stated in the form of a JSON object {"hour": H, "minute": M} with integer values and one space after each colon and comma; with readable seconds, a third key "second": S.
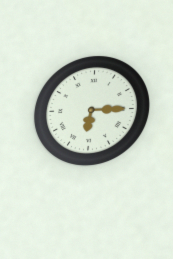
{"hour": 6, "minute": 15}
